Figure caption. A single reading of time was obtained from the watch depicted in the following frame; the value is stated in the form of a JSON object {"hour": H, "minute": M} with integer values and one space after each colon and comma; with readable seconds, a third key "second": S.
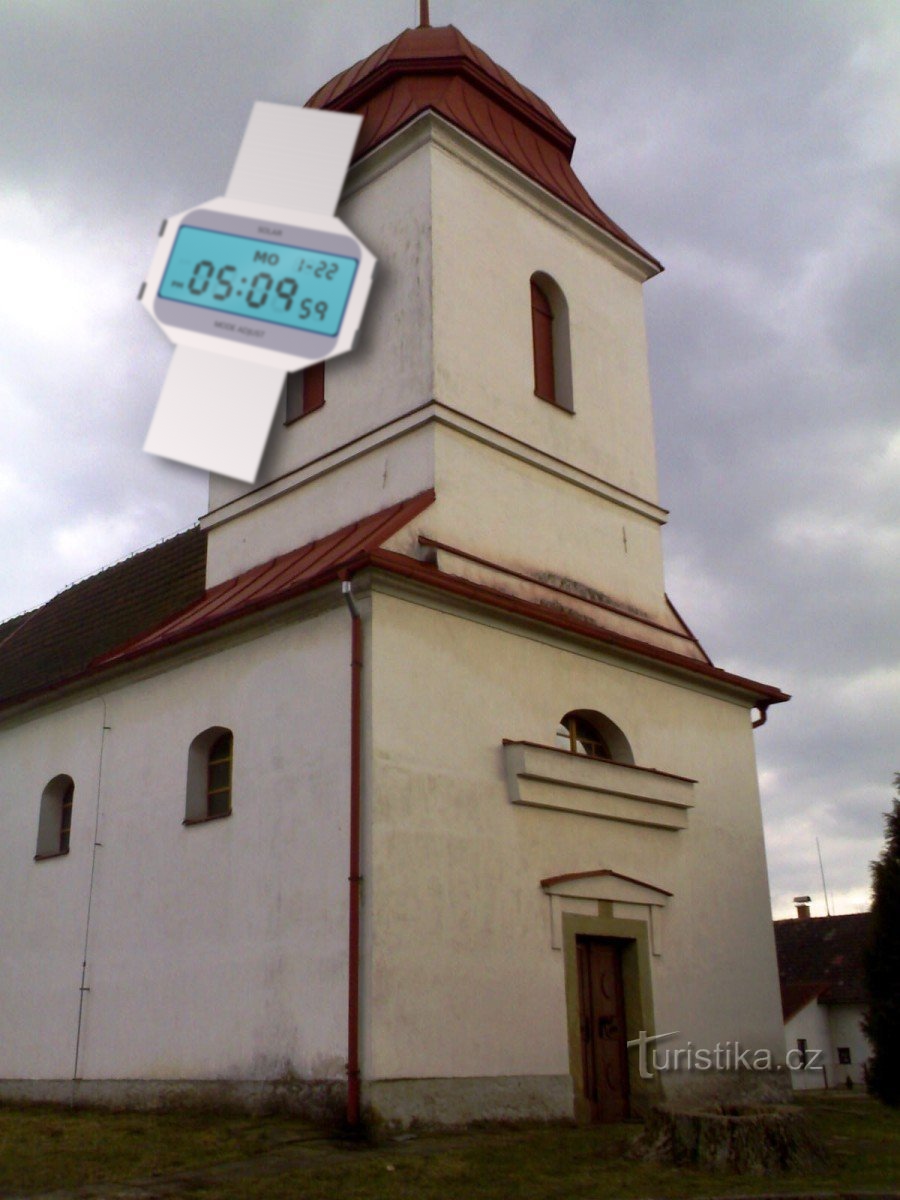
{"hour": 5, "minute": 9, "second": 59}
